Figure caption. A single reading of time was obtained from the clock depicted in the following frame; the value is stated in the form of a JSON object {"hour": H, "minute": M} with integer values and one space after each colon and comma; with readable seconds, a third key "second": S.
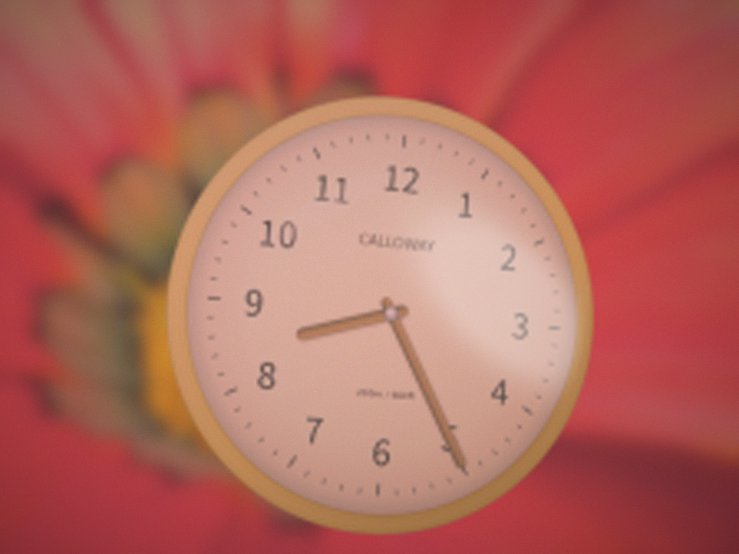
{"hour": 8, "minute": 25}
